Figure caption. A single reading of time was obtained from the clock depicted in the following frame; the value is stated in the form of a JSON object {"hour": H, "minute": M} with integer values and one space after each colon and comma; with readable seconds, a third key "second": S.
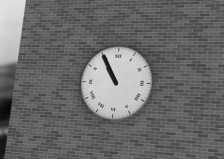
{"hour": 10, "minute": 55}
